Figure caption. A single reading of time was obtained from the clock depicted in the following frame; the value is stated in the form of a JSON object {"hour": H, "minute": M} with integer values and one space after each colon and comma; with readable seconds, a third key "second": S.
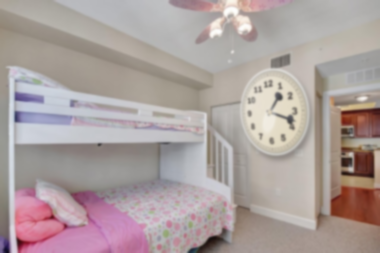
{"hour": 1, "minute": 18}
